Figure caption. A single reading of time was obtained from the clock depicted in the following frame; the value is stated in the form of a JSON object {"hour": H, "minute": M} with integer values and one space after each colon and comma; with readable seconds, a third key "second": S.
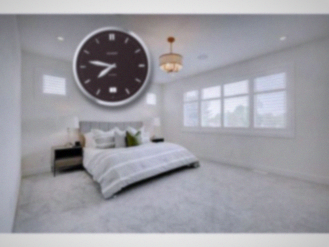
{"hour": 7, "minute": 47}
